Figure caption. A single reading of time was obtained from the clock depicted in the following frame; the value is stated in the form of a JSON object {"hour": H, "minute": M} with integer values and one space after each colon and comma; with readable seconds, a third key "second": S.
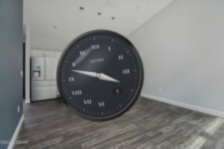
{"hour": 3, "minute": 48}
